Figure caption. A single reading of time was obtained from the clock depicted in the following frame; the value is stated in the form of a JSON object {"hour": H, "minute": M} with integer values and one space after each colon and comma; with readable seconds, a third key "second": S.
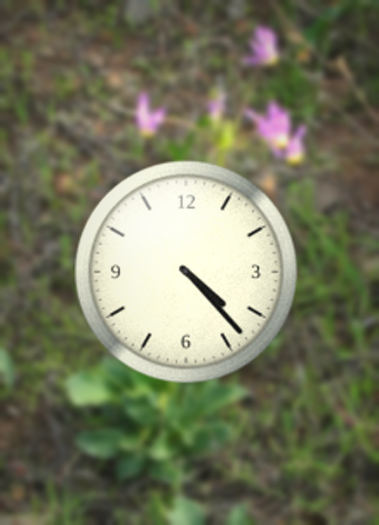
{"hour": 4, "minute": 23}
